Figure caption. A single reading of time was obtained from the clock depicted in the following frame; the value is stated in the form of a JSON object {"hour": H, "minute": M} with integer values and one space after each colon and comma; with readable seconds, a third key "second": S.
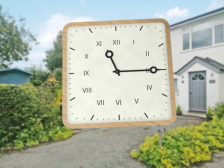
{"hour": 11, "minute": 15}
